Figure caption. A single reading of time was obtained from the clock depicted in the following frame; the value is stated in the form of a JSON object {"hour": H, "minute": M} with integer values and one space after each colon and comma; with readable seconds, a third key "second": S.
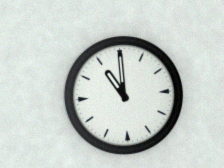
{"hour": 11, "minute": 0}
